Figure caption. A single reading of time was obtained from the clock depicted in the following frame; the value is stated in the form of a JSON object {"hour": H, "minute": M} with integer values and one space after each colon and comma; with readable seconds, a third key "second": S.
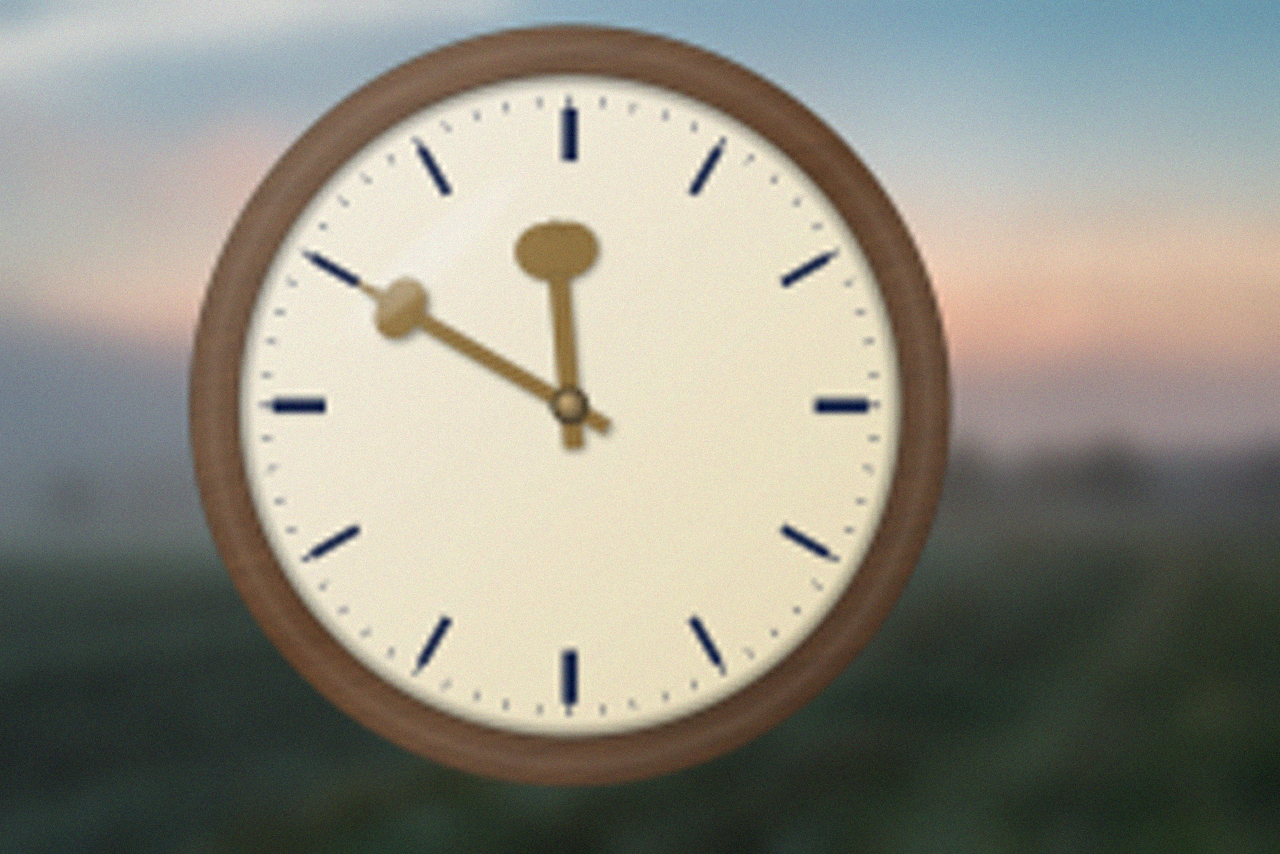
{"hour": 11, "minute": 50}
